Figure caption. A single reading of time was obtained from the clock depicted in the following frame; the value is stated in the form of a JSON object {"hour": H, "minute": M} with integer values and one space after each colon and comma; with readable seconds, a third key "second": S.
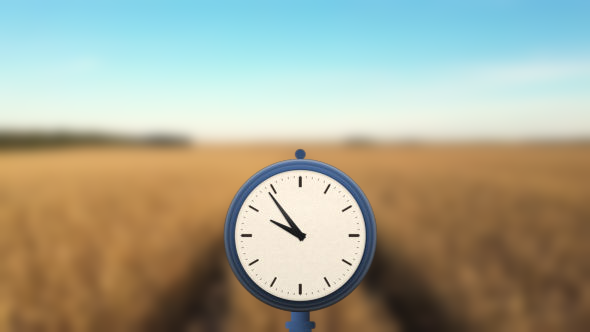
{"hour": 9, "minute": 54}
